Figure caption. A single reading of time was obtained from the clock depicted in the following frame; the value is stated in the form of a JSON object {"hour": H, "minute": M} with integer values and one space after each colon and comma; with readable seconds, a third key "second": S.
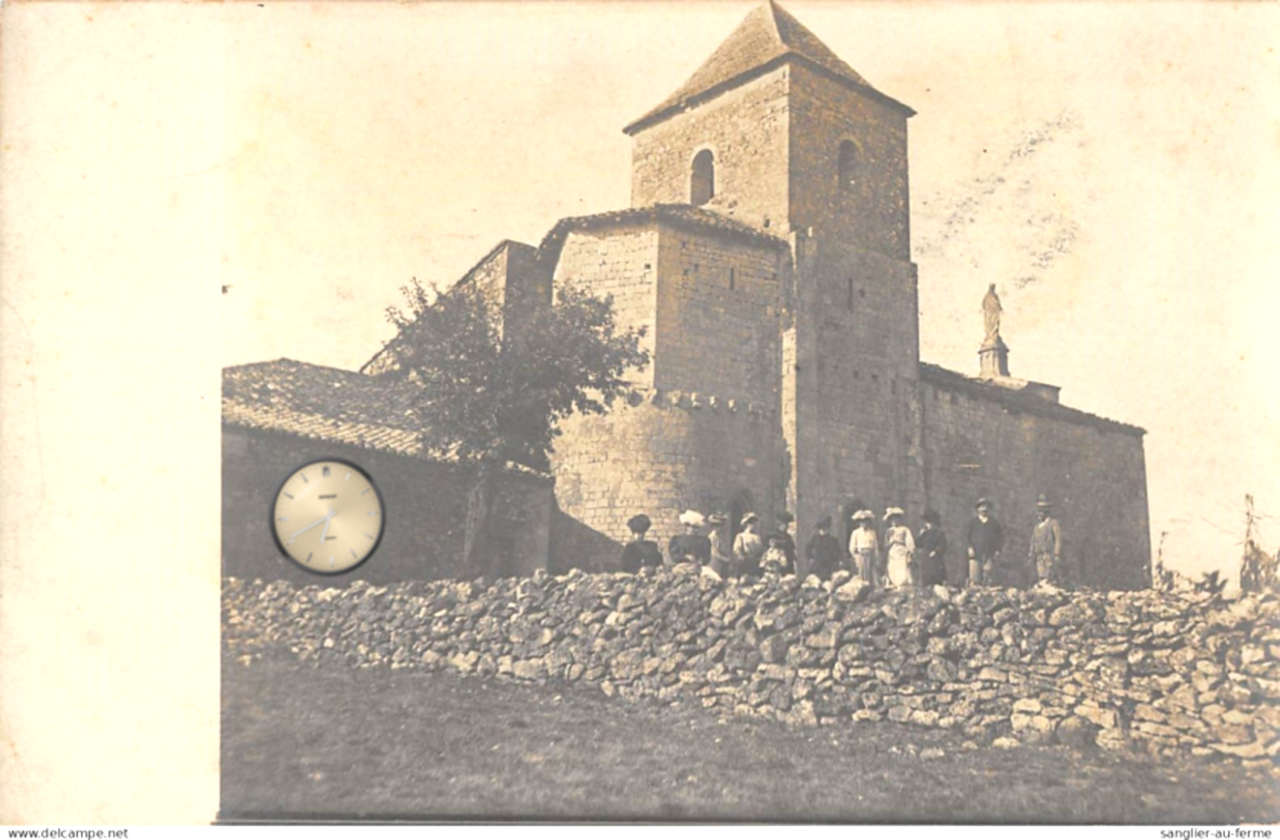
{"hour": 6, "minute": 41}
